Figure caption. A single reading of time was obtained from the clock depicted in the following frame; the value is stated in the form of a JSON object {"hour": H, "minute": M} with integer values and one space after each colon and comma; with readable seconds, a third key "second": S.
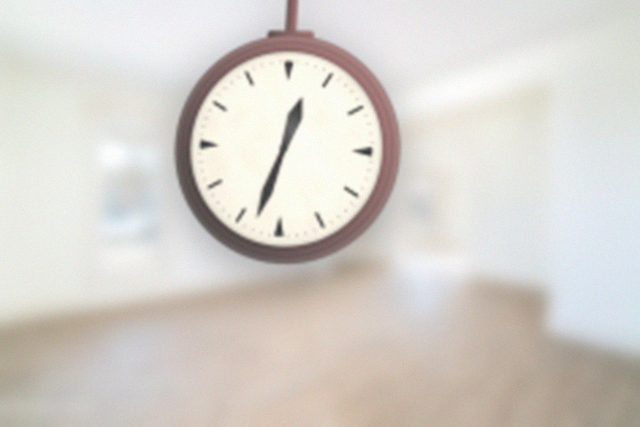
{"hour": 12, "minute": 33}
